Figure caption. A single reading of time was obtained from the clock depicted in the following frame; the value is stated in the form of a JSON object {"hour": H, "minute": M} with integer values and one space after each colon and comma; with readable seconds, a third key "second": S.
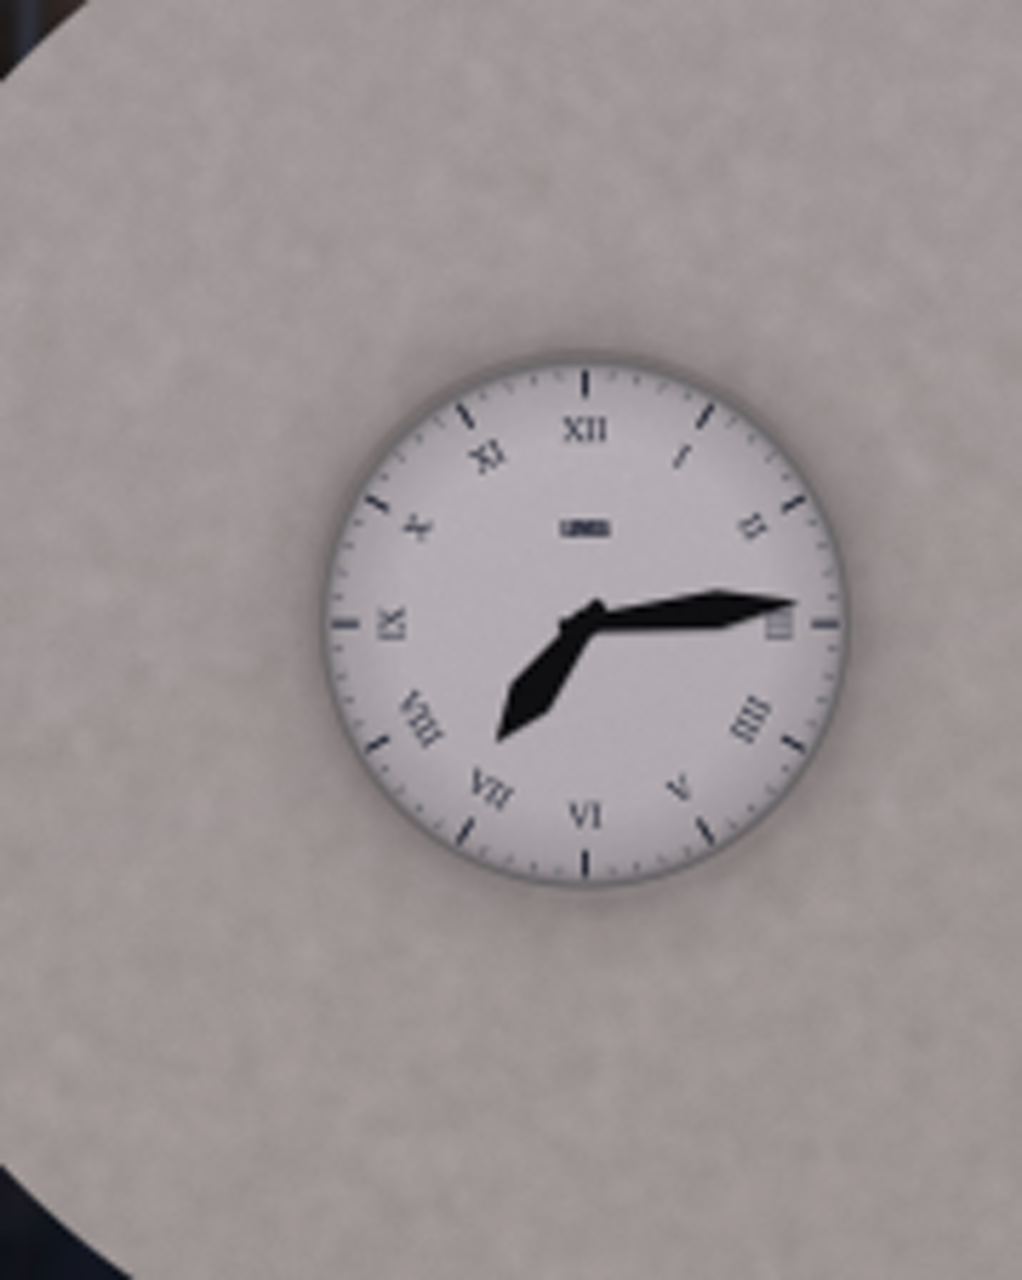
{"hour": 7, "minute": 14}
